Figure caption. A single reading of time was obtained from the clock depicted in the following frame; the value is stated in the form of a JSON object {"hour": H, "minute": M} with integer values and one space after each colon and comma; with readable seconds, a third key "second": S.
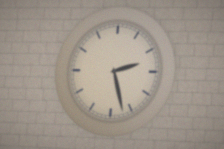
{"hour": 2, "minute": 27}
